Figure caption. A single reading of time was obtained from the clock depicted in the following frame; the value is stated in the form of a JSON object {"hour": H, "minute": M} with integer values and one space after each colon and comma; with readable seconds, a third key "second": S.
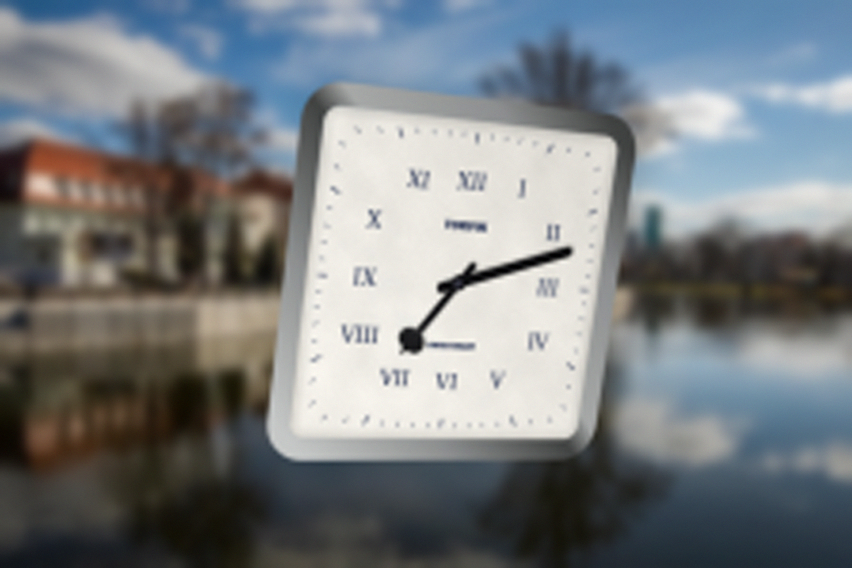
{"hour": 7, "minute": 12}
